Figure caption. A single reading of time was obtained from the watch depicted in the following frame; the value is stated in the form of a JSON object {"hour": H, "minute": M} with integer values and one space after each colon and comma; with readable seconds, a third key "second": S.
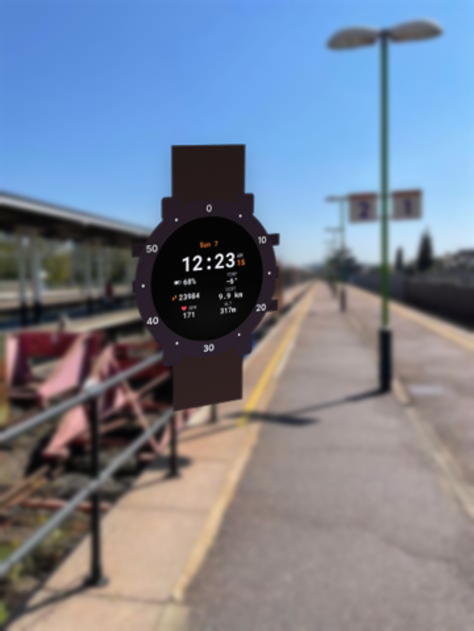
{"hour": 12, "minute": 23}
